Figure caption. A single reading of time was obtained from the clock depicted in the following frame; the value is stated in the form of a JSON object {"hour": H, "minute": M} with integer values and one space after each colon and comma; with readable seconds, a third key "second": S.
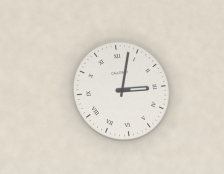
{"hour": 3, "minute": 3}
